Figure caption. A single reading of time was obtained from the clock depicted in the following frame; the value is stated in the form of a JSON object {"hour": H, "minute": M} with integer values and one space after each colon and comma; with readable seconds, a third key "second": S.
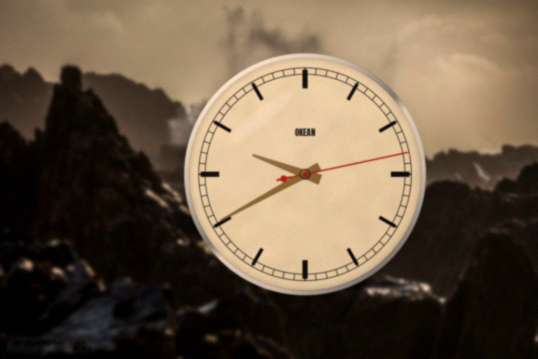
{"hour": 9, "minute": 40, "second": 13}
